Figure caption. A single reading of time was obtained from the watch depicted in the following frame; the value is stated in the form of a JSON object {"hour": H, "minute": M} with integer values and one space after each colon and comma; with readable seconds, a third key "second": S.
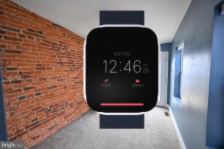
{"hour": 12, "minute": 46}
